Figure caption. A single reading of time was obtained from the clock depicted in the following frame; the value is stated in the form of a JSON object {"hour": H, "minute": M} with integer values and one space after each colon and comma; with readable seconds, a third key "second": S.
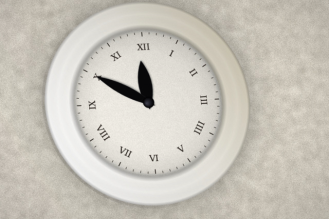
{"hour": 11, "minute": 50}
